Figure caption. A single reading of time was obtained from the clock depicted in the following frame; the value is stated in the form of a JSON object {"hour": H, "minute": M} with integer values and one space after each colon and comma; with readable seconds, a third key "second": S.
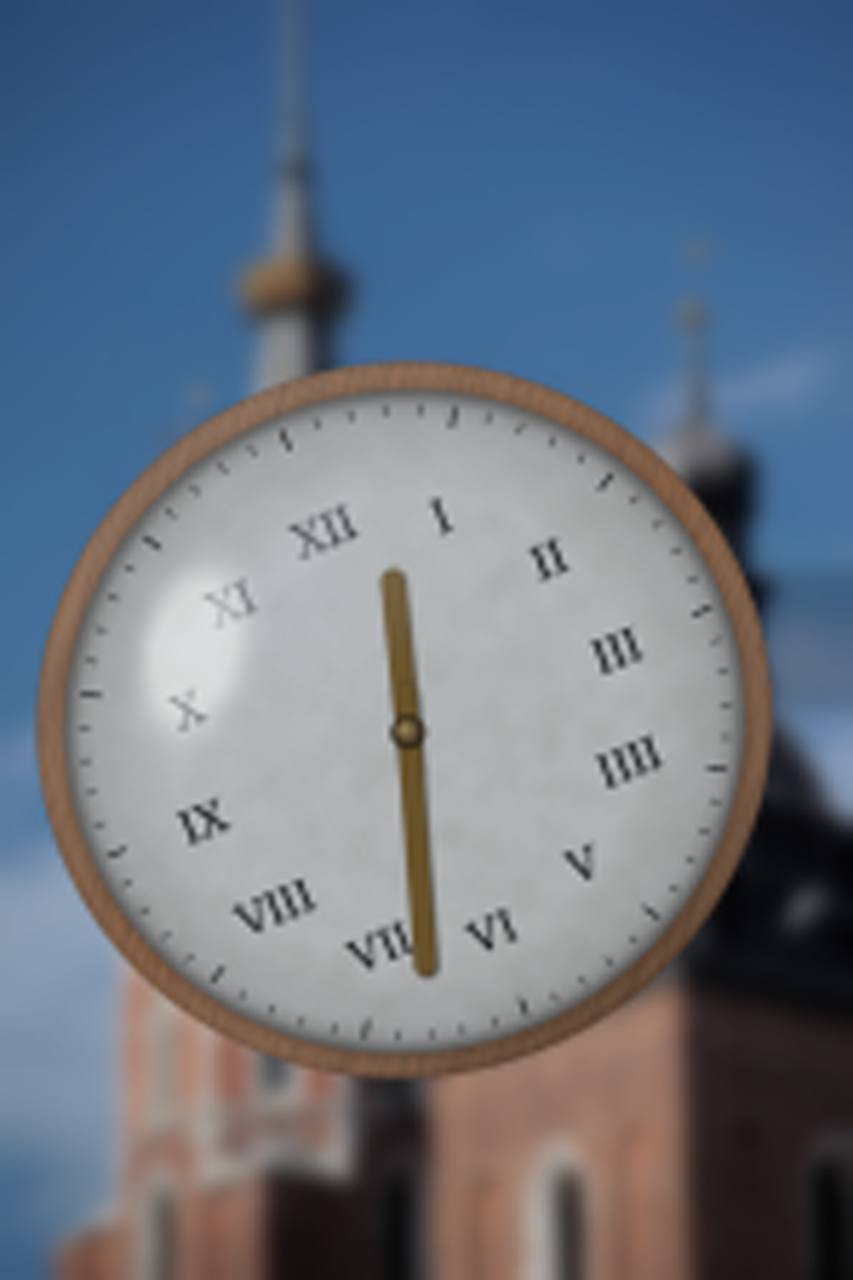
{"hour": 12, "minute": 33}
